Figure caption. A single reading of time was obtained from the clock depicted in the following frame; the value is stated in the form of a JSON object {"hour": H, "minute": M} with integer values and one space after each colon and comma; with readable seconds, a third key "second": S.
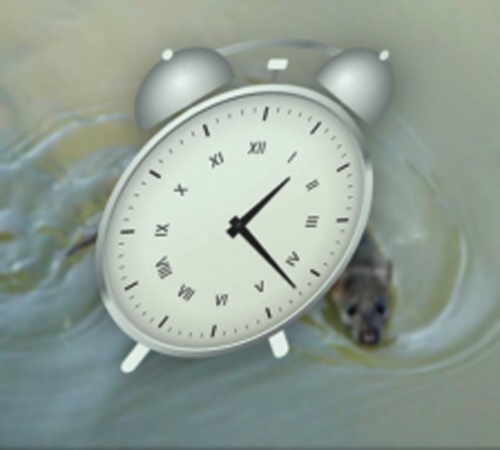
{"hour": 1, "minute": 22}
